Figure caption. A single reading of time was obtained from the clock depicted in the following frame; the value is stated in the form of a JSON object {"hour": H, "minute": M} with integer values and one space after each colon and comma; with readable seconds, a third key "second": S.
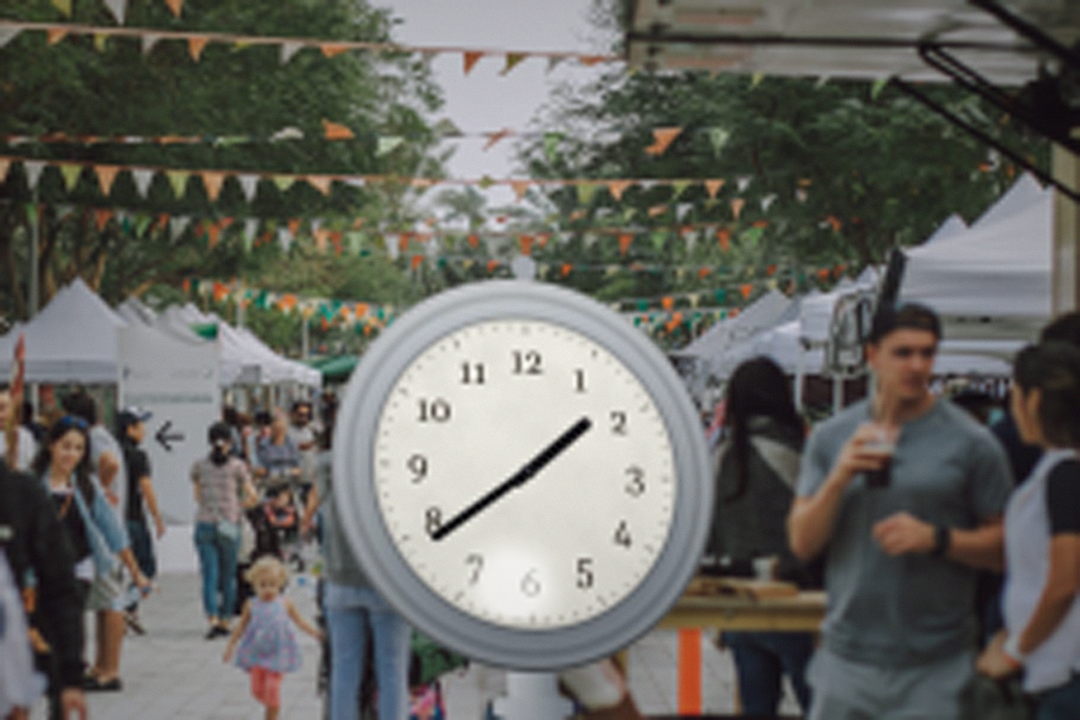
{"hour": 1, "minute": 39}
